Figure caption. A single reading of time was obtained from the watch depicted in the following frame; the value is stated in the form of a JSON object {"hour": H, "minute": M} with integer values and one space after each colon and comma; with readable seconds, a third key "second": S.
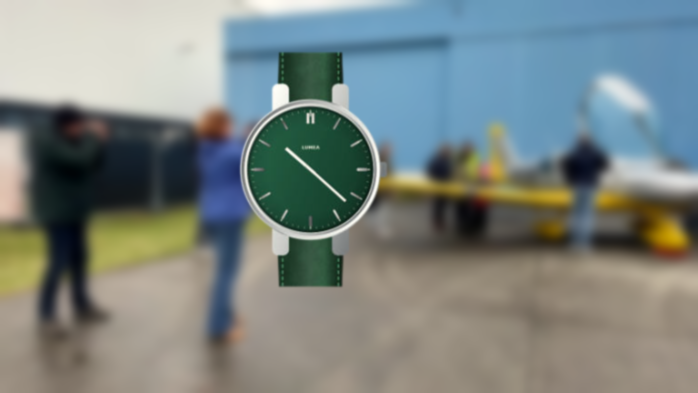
{"hour": 10, "minute": 22}
